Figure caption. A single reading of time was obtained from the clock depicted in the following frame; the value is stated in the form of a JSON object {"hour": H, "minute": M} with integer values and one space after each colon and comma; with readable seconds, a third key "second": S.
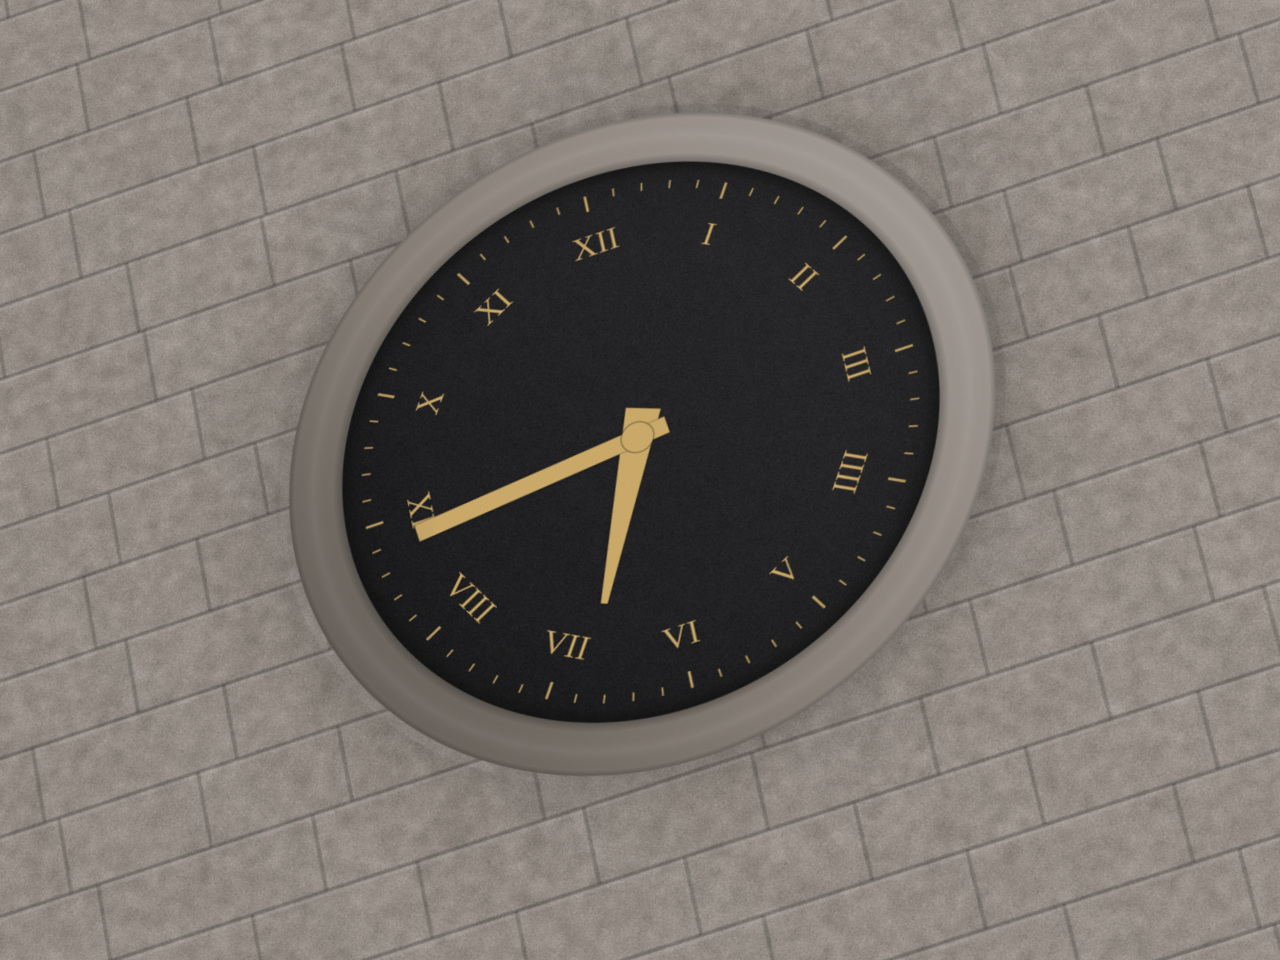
{"hour": 6, "minute": 44}
